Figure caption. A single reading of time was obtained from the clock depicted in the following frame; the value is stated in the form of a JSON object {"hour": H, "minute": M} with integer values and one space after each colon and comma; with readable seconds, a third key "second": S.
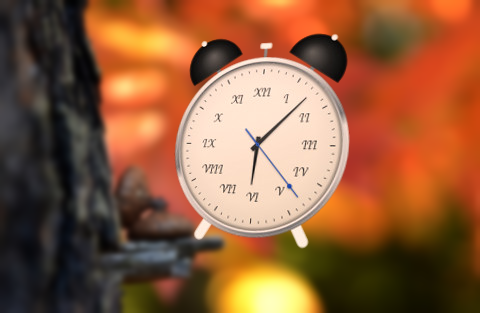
{"hour": 6, "minute": 7, "second": 23}
